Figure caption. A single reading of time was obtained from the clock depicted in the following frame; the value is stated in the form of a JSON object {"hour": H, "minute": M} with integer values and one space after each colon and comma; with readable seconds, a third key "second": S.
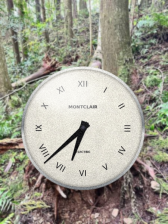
{"hour": 6, "minute": 38}
